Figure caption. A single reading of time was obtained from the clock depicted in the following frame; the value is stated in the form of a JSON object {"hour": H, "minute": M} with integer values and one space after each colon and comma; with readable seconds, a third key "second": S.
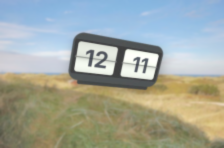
{"hour": 12, "minute": 11}
